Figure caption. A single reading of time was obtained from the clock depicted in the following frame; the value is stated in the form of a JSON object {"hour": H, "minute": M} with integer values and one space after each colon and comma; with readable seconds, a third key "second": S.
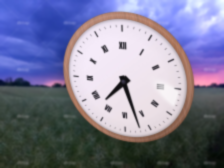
{"hour": 7, "minute": 27}
